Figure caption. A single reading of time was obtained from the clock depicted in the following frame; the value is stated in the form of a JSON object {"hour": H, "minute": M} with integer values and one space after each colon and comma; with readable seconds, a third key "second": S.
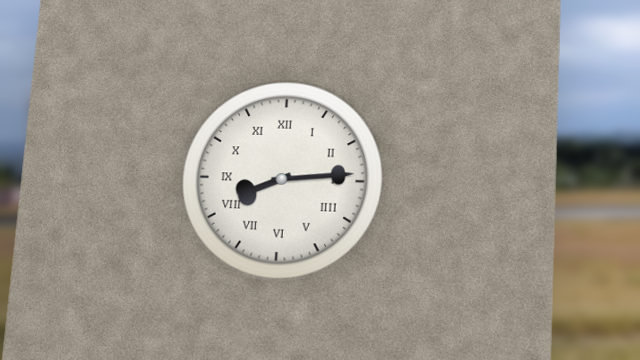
{"hour": 8, "minute": 14}
